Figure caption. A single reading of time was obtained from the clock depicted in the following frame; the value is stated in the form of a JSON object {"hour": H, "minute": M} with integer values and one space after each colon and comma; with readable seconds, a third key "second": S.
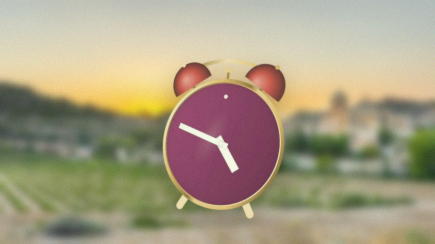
{"hour": 4, "minute": 48}
